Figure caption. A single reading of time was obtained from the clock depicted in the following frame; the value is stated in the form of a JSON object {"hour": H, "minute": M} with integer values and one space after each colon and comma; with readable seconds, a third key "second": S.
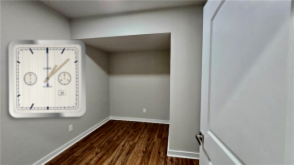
{"hour": 1, "minute": 8}
